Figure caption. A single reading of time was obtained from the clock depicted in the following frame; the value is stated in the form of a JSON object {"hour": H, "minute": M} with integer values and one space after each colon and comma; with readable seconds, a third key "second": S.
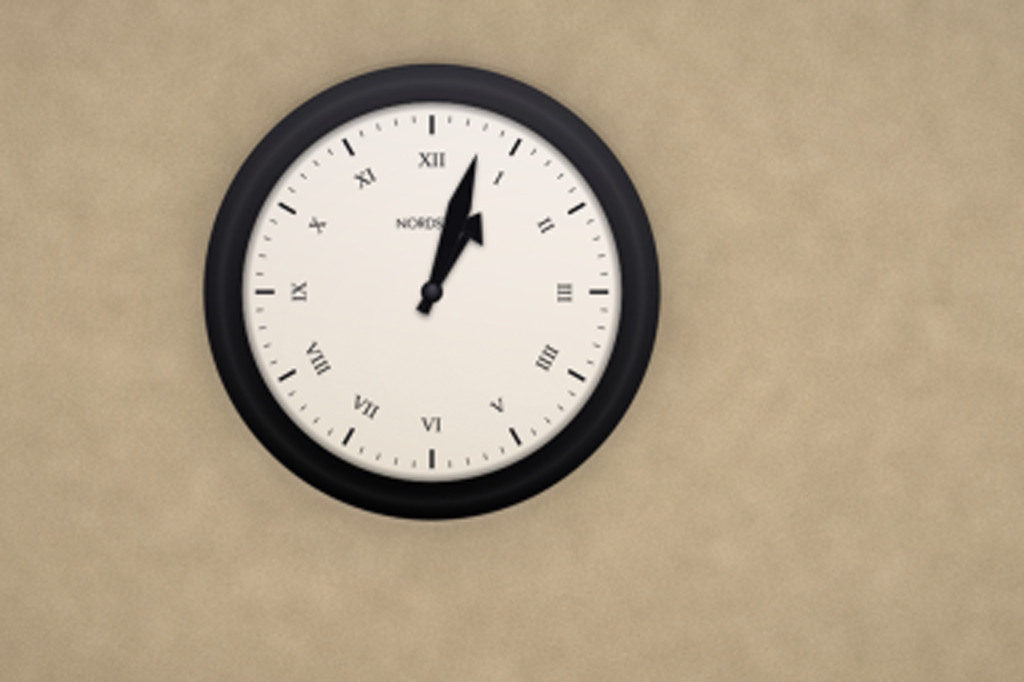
{"hour": 1, "minute": 3}
